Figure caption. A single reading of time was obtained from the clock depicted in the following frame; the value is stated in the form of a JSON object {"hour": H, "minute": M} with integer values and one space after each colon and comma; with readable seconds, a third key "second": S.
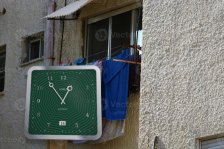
{"hour": 12, "minute": 54}
